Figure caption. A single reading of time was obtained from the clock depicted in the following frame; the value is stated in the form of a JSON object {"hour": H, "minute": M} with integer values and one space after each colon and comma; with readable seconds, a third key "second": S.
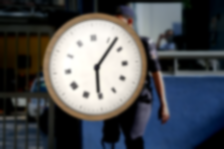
{"hour": 6, "minute": 7}
